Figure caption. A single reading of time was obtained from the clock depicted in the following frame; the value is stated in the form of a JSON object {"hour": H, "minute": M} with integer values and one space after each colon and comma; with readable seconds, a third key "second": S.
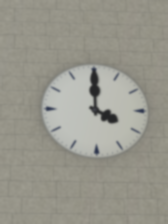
{"hour": 4, "minute": 0}
